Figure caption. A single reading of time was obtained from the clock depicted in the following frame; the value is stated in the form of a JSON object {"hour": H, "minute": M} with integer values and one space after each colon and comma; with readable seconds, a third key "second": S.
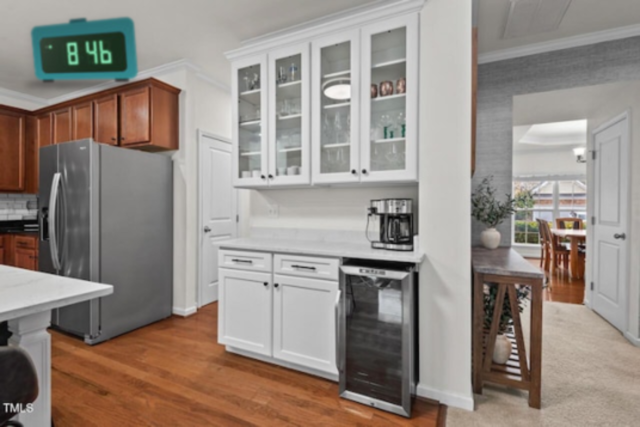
{"hour": 8, "minute": 46}
